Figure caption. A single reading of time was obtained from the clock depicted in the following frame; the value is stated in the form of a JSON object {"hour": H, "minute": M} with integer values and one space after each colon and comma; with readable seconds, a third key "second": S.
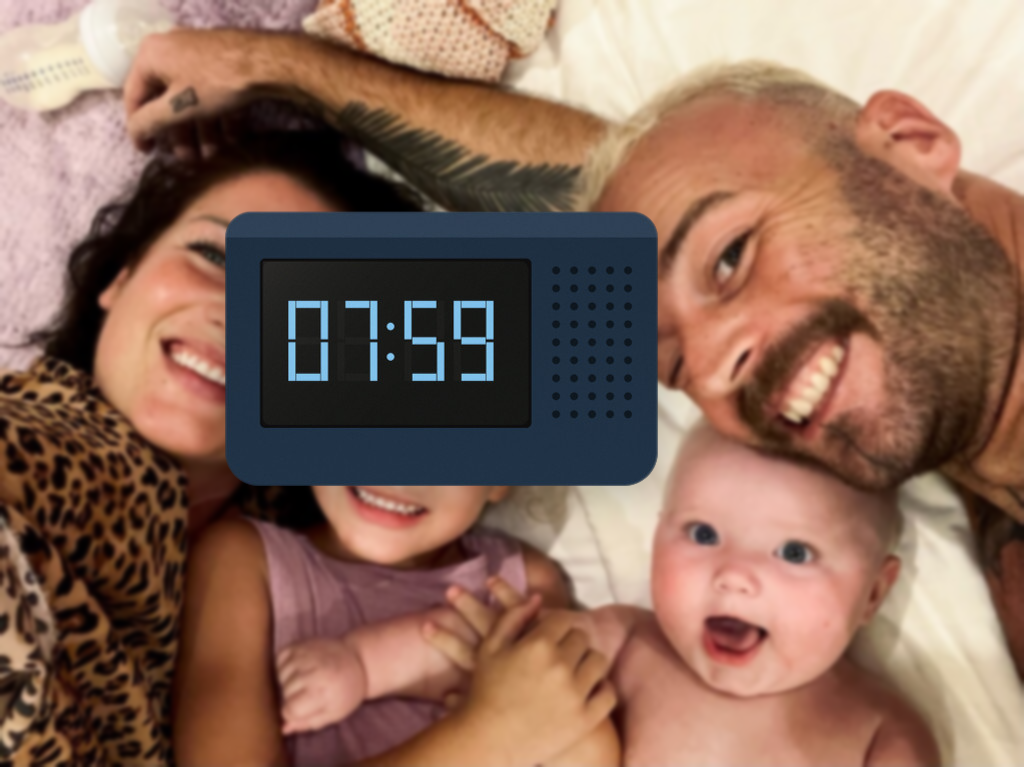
{"hour": 7, "minute": 59}
